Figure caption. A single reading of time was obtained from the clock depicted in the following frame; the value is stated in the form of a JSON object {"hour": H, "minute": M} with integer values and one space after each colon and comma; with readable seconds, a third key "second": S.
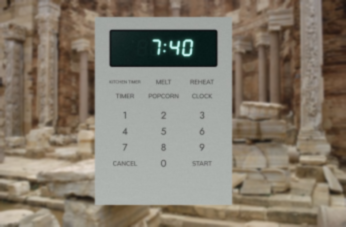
{"hour": 7, "minute": 40}
